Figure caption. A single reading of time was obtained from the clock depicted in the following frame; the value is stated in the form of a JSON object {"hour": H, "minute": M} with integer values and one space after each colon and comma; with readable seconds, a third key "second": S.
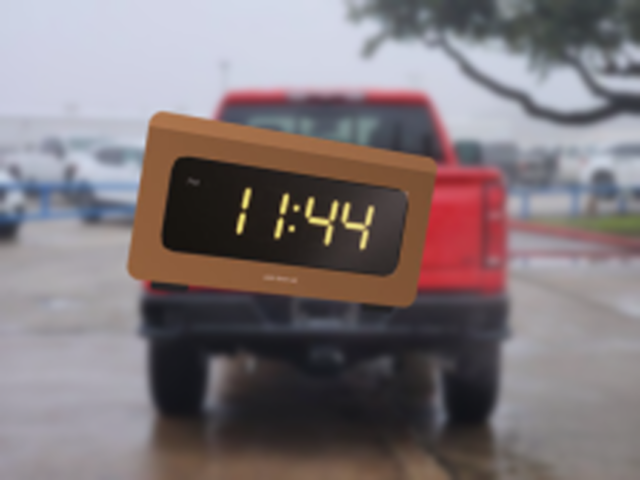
{"hour": 11, "minute": 44}
